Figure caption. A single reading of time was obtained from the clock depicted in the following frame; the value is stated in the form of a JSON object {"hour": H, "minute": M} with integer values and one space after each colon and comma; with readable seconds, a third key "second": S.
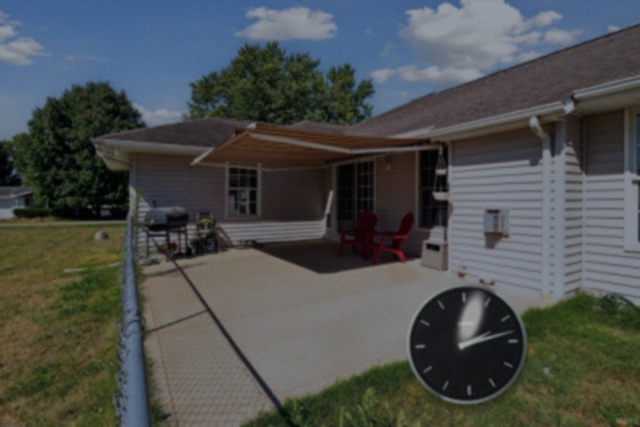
{"hour": 2, "minute": 13}
